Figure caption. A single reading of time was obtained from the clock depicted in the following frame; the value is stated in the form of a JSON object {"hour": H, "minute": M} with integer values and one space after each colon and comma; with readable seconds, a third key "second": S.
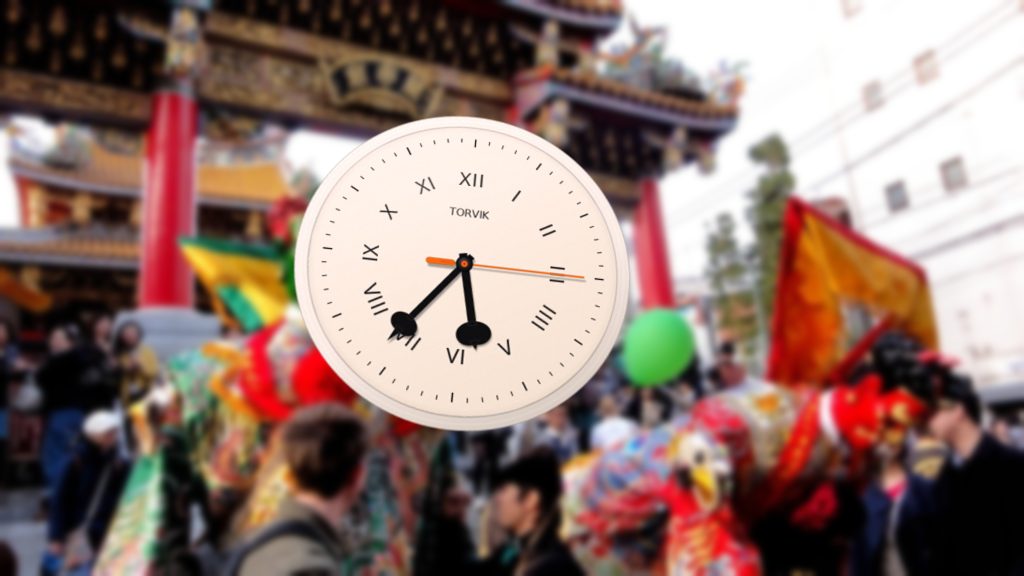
{"hour": 5, "minute": 36, "second": 15}
